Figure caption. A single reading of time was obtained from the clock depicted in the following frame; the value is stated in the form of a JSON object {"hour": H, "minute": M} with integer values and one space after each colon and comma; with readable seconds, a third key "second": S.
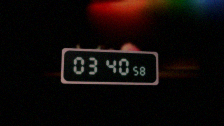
{"hour": 3, "minute": 40, "second": 58}
